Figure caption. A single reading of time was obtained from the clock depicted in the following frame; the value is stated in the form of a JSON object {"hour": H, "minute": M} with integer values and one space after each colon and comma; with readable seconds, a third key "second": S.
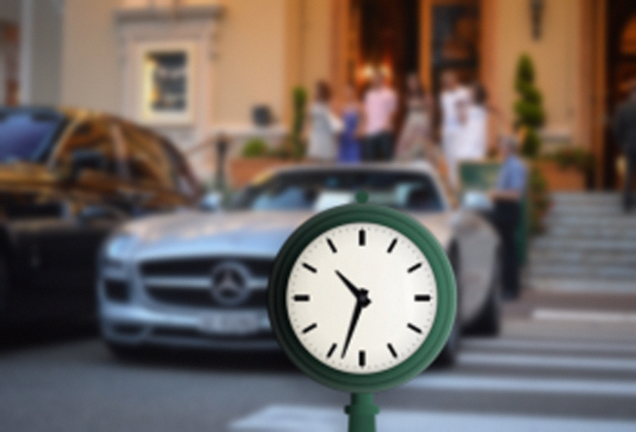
{"hour": 10, "minute": 33}
